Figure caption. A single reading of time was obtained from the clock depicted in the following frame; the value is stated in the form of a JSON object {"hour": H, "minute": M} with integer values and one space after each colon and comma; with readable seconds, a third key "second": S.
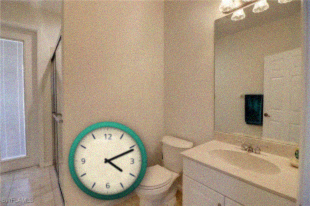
{"hour": 4, "minute": 11}
